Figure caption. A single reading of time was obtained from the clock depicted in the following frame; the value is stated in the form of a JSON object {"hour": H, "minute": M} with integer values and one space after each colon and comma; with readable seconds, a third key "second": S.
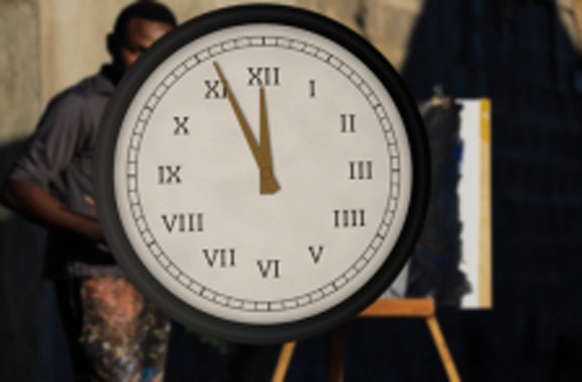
{"hour": 11, "minute": 56}
